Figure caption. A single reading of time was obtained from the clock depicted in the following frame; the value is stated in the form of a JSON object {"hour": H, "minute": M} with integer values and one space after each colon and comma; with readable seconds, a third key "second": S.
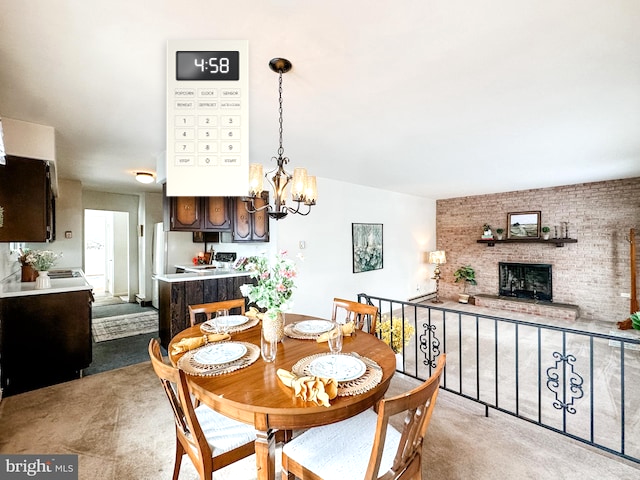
{"hour": 4, "minute": 58}
